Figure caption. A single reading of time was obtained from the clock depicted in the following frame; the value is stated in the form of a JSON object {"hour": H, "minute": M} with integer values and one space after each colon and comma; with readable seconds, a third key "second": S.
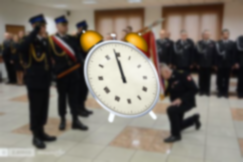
{"hour": 11, "minute": 59}
